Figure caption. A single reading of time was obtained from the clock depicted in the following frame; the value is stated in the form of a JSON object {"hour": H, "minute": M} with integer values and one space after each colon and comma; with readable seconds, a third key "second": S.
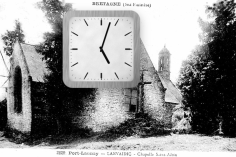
{"hour": 5, "minute": 3}
